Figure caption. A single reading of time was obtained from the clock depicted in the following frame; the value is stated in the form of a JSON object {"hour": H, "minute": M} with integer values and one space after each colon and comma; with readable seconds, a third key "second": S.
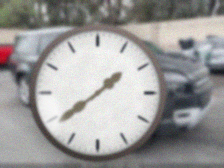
{"hour": 1, "minute": 39}
